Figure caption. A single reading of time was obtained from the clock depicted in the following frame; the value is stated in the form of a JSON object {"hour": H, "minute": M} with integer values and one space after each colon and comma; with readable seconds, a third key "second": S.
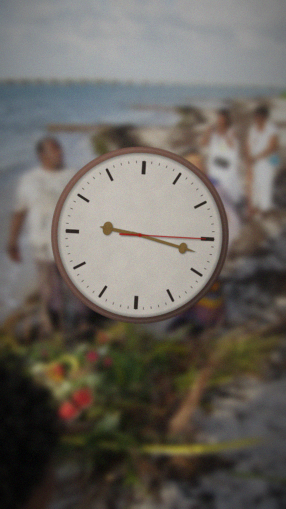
{"hour": 9, "minute": 17, "second": 15}
